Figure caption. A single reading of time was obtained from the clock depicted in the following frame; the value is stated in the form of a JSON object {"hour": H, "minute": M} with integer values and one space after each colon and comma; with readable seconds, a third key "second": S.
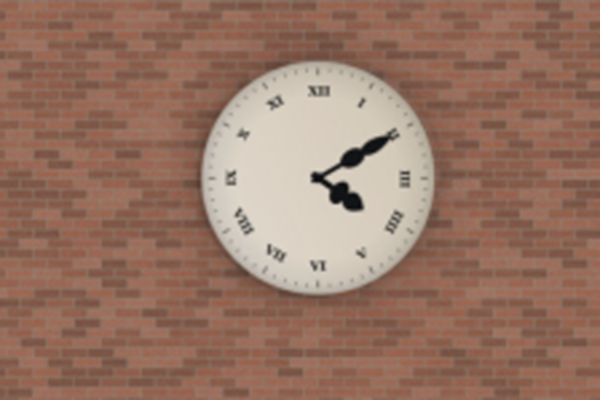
{"hour": 4, "minute": 10}
